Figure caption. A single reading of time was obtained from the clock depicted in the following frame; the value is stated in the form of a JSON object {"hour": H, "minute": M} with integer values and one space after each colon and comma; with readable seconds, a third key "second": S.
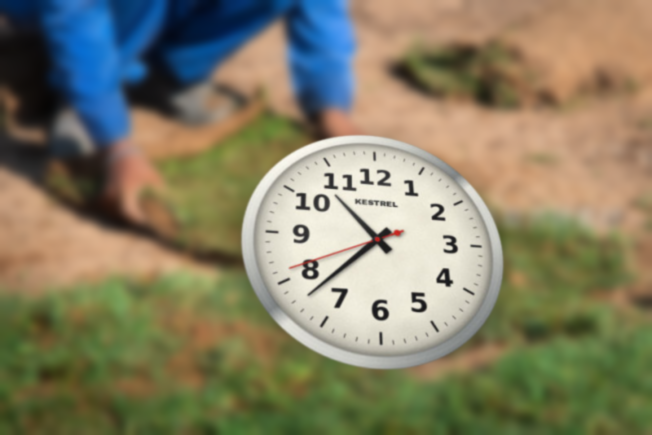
{"hour": 10, "minute": 37, "second": 41}
